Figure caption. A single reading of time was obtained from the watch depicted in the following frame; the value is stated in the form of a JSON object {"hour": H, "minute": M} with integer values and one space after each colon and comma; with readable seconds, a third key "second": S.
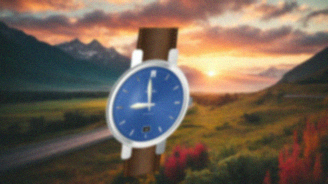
{"hour": 8, "minute": 59}
